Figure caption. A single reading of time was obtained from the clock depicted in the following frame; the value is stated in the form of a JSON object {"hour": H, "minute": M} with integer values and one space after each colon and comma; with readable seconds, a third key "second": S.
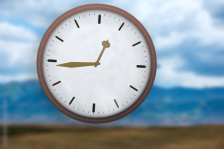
{"hour": 12, "minute": 44}
